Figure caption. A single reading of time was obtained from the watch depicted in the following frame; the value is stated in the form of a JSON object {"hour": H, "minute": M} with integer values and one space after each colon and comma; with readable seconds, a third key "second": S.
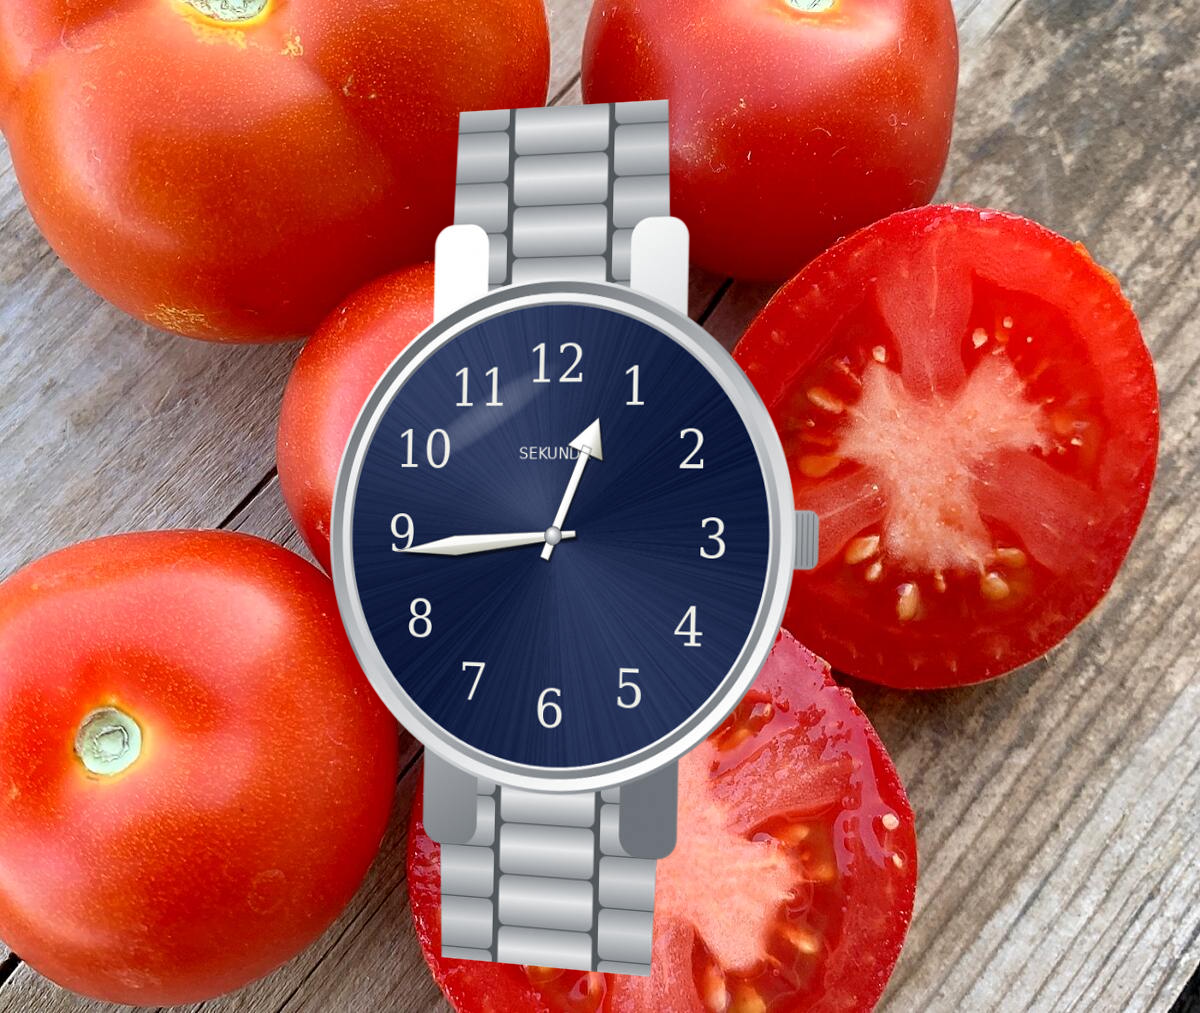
{"hour": 12, "minute": 44}
